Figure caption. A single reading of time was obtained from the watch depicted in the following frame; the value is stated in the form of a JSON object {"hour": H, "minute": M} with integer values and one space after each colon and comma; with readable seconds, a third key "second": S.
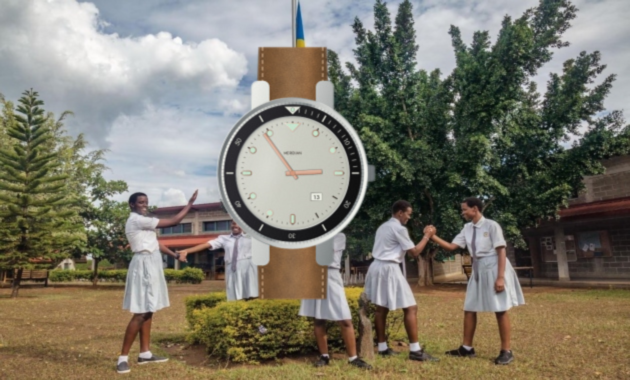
{"hour": 2, "minute": 54}
